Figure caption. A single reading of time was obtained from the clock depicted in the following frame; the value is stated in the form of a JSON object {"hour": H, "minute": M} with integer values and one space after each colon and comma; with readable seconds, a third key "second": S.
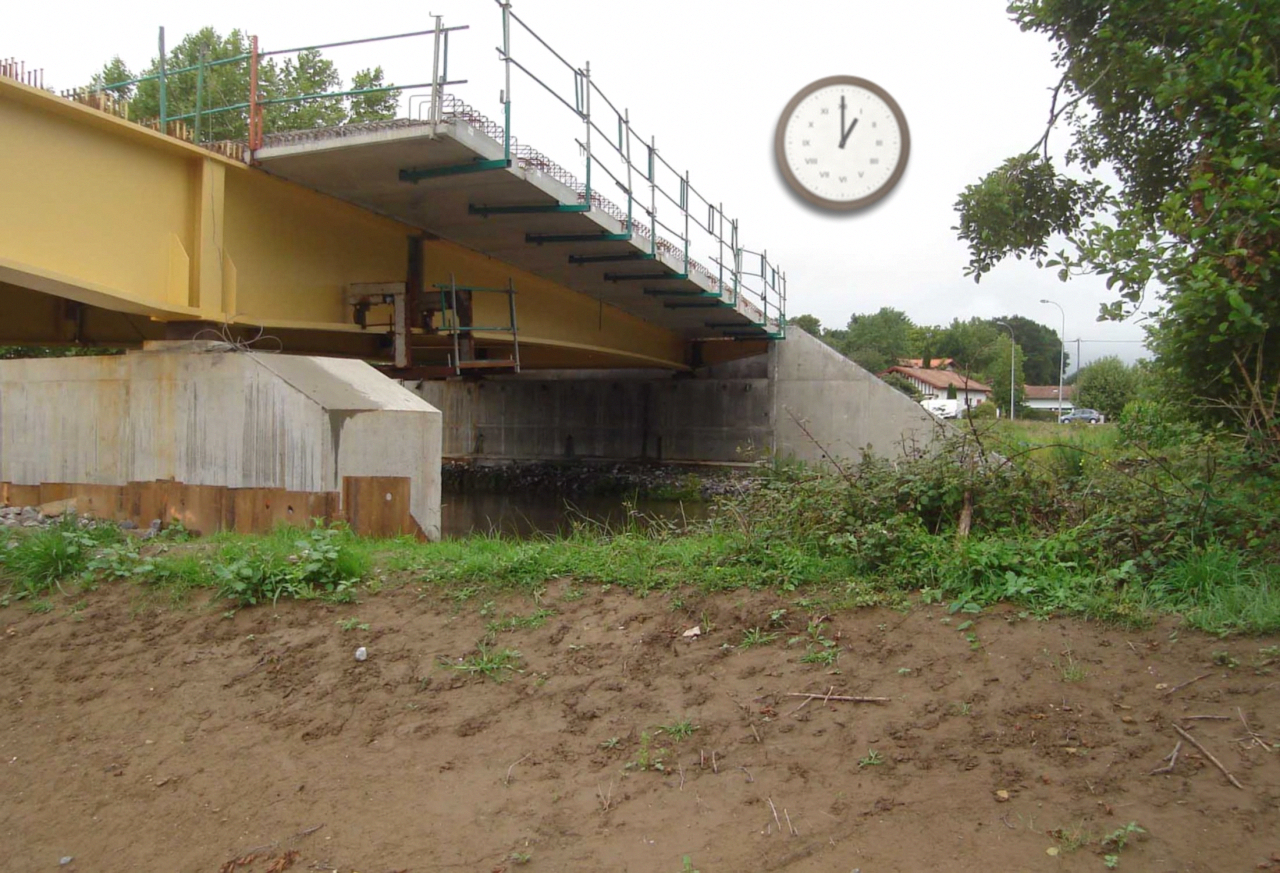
{"hour": 1, "minute": 0}
